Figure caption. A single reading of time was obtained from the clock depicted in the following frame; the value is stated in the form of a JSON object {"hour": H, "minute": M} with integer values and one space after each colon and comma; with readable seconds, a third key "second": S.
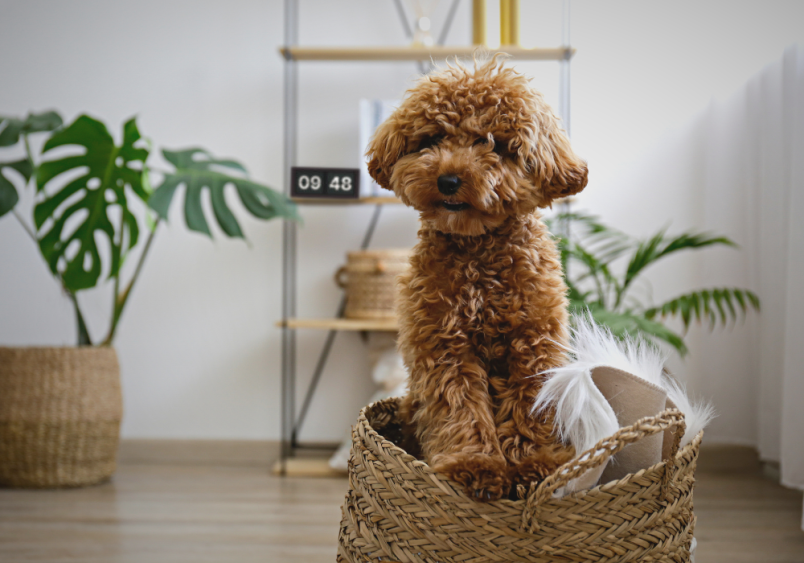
{"hour": 9, "minute": 48}
